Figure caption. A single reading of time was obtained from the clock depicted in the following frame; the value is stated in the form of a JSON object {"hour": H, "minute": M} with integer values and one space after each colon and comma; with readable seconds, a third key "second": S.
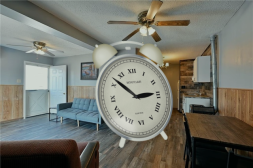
{"hour": 2, "minute": 52}
